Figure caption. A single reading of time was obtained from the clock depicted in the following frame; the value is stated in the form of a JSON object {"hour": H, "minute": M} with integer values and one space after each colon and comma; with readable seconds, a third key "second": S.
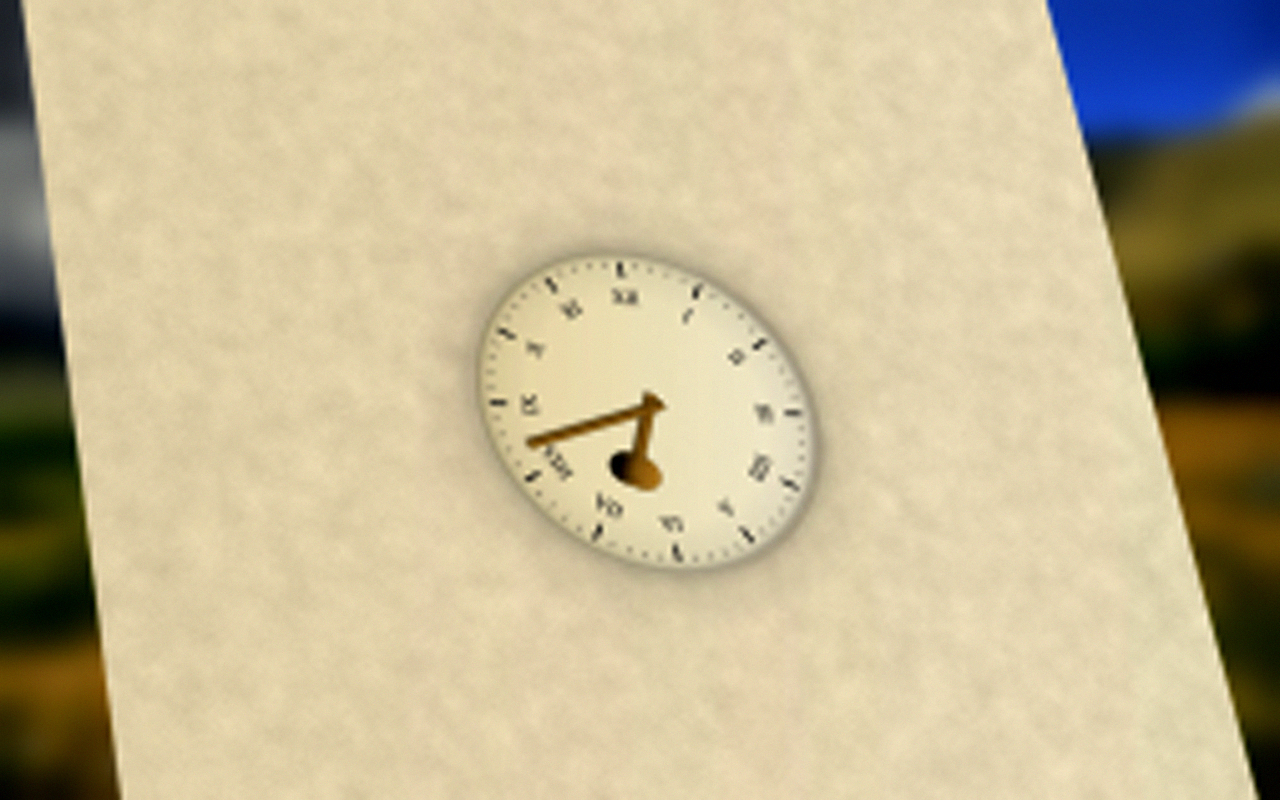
{"hour": 6, "minute": 42}
